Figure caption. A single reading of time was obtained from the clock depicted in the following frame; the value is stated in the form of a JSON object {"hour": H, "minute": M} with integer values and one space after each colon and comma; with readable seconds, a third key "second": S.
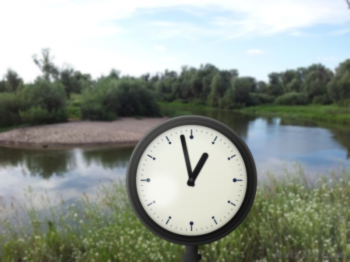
{"hour": 12, "minute": 58}
